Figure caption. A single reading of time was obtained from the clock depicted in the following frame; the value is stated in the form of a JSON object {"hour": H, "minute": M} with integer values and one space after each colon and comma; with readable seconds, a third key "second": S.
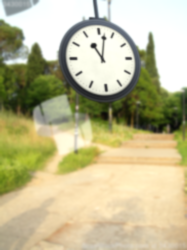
{"hour": 11, "minute": 2}
